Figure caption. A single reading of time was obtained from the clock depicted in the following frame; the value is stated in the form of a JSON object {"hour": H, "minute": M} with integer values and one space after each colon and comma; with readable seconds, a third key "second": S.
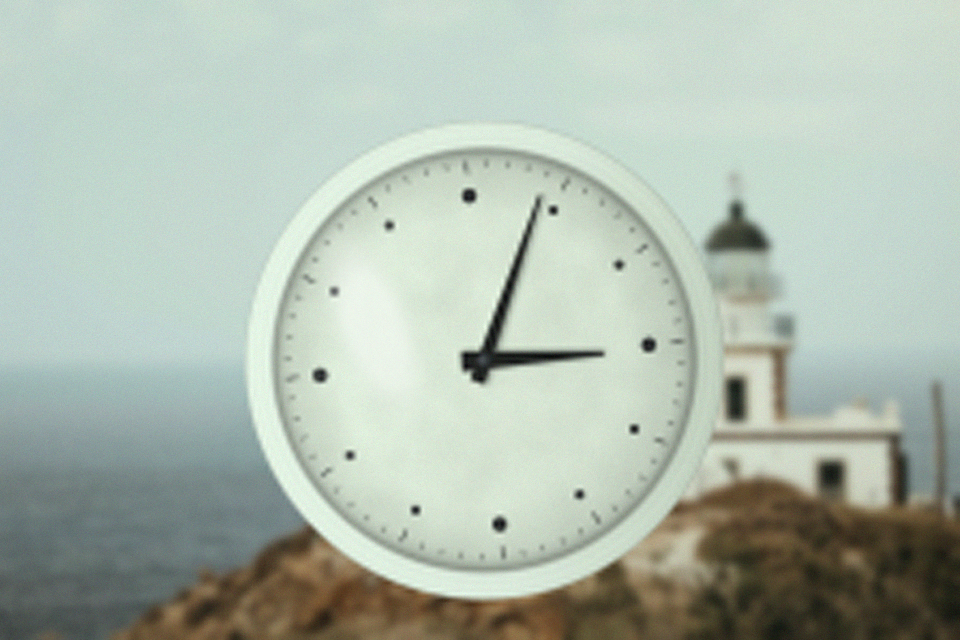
{"hour": 3, "minute": 4}
